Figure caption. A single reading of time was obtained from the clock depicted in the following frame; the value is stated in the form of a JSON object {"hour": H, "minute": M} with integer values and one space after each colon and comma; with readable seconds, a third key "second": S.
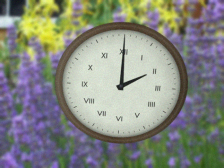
{"hour": 2, "minute": 0}
